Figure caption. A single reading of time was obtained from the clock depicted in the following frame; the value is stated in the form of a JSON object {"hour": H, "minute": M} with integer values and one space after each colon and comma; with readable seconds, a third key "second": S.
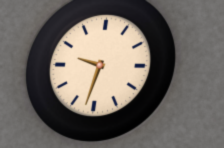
{"hour": 9, "minute": 32}
